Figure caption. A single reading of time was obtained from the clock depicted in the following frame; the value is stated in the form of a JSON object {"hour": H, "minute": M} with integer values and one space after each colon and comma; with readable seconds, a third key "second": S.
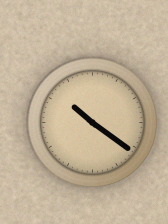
{"hour": 10, "minute": 21}
